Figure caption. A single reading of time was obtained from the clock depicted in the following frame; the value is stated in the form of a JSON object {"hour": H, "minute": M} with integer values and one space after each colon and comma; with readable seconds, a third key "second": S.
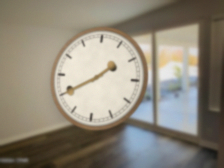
{"hour": 1, "minute": 40}
